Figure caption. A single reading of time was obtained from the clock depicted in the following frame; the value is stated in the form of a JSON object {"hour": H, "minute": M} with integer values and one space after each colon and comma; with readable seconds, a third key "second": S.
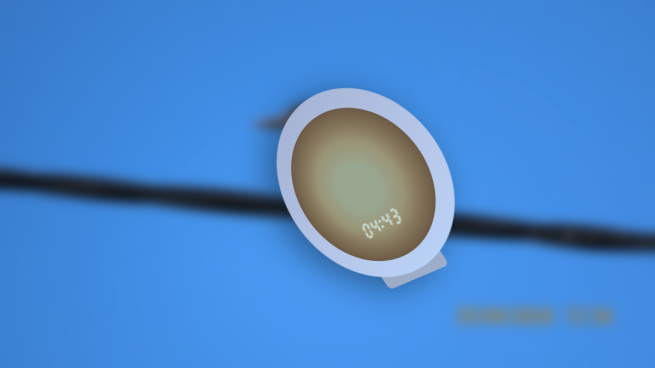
{"hour": 4, "minute": 43}
